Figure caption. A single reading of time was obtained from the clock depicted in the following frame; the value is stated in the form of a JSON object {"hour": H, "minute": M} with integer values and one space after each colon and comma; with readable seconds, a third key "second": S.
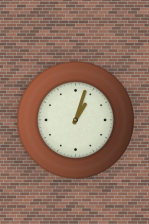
{"hour": 1, "minute": 3}
